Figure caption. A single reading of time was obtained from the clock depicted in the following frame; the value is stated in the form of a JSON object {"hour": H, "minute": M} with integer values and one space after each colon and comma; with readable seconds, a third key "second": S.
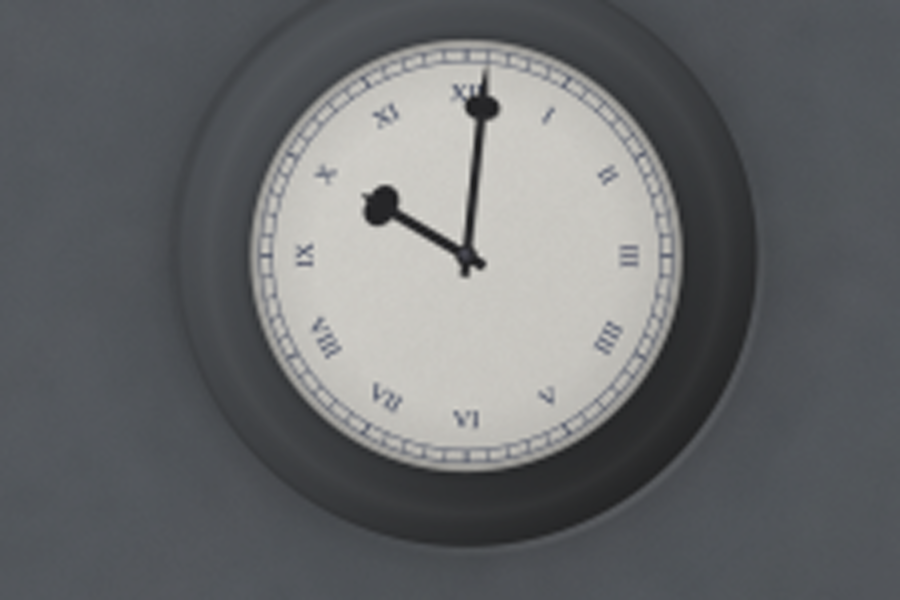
{"hour": 10, "minute": 1}
